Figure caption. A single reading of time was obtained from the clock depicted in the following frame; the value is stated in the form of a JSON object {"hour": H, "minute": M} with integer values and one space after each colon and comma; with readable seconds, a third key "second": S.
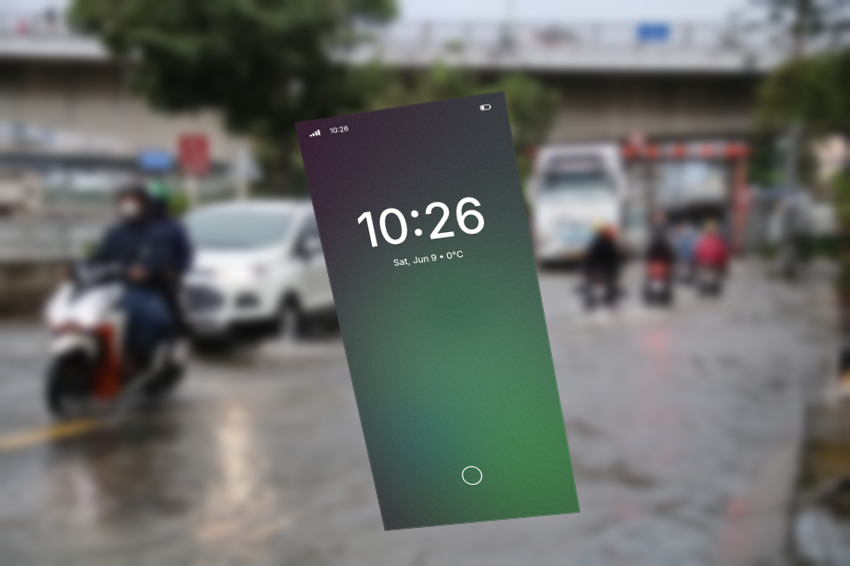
{"hour": 10, "minute": 26}
